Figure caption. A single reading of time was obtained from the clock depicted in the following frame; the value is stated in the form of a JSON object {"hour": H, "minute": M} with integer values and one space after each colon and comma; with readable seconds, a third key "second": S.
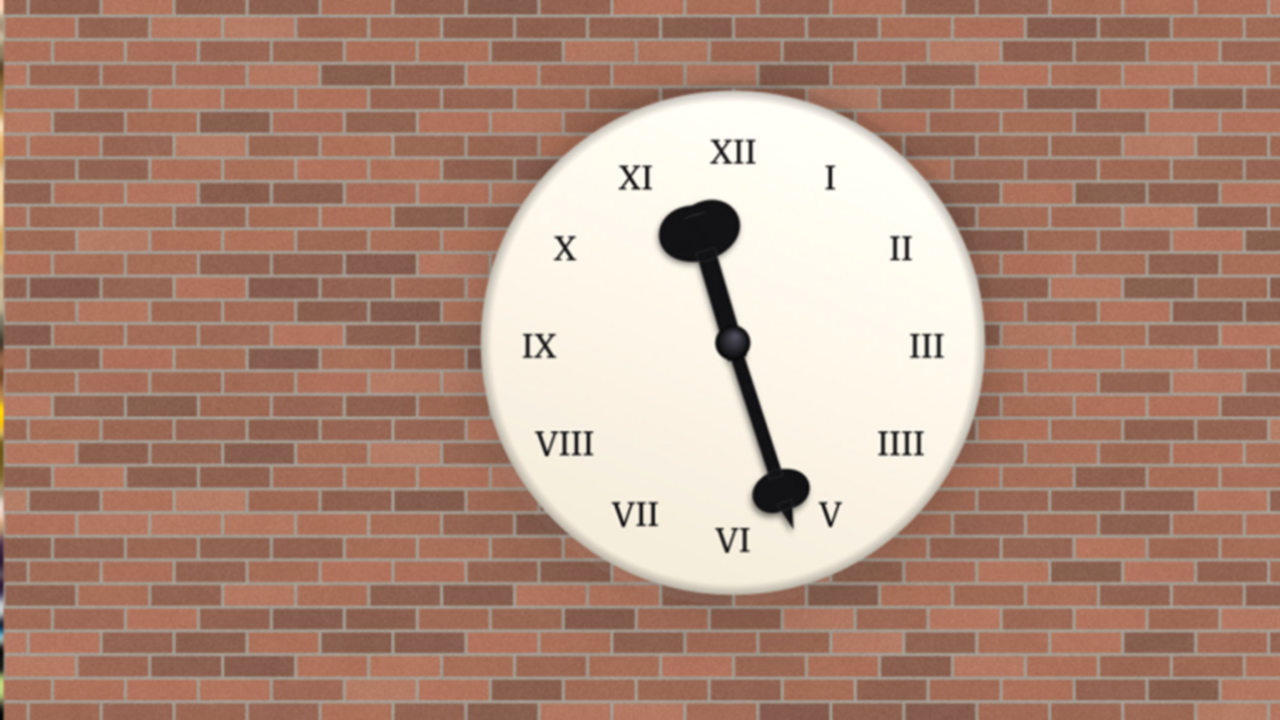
{"hour": 11, "minute": 27}
